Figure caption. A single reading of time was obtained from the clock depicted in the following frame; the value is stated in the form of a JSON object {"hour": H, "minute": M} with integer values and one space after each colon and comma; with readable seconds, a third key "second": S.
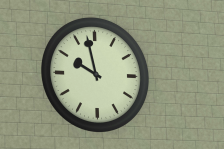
{"hour": 9, "minute": 58}
